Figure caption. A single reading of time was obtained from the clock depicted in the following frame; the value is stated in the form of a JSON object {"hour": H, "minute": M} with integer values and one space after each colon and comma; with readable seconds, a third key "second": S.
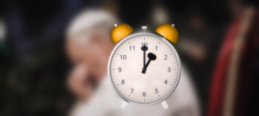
{"hour": 1, "minute": 0}
